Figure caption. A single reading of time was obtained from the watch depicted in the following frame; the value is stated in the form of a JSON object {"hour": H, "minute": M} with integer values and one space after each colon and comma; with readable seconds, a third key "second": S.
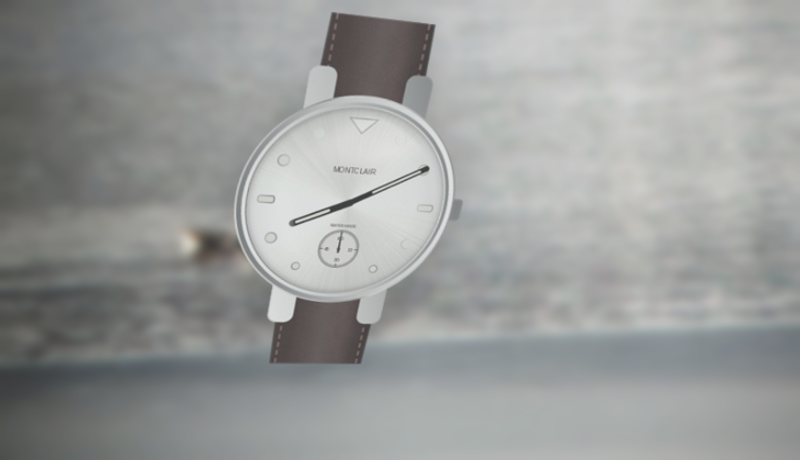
{"hour": 8, "minute": 10}
